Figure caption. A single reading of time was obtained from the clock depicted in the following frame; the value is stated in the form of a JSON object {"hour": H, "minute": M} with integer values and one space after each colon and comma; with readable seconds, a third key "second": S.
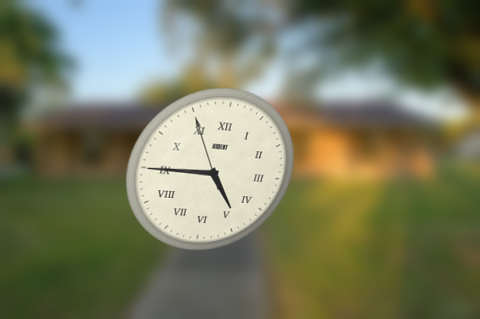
{"hour": 4, "minute": 44, "second": 55}
